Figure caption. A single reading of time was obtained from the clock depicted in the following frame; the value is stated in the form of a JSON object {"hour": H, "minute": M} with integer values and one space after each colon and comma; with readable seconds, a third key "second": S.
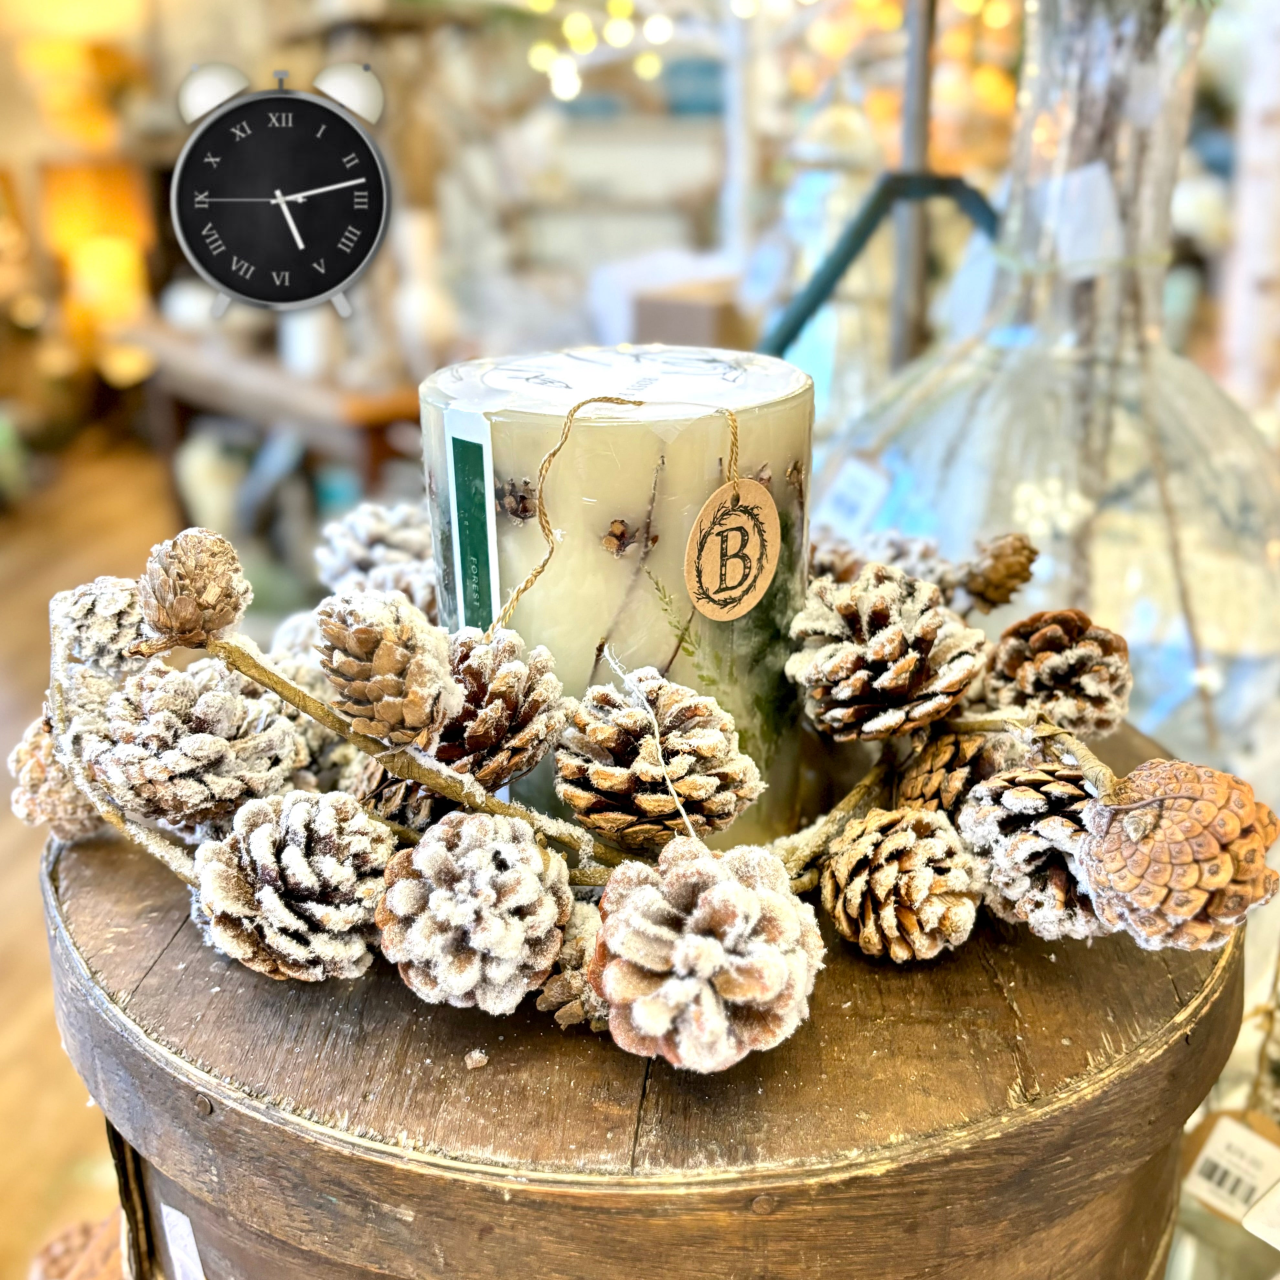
{"hour": 5, "minute": 12, "second": 45}
